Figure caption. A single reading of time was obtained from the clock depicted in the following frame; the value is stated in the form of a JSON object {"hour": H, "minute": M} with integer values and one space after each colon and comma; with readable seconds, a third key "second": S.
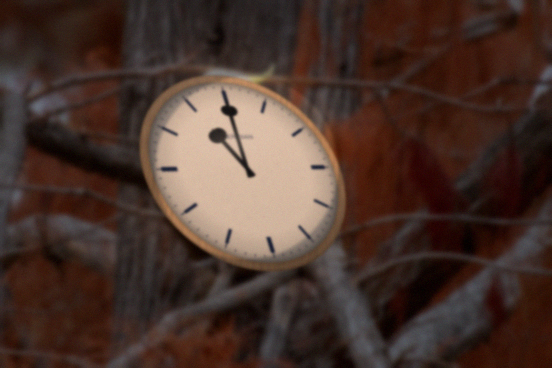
{"hour": 11, "minute": 0}
